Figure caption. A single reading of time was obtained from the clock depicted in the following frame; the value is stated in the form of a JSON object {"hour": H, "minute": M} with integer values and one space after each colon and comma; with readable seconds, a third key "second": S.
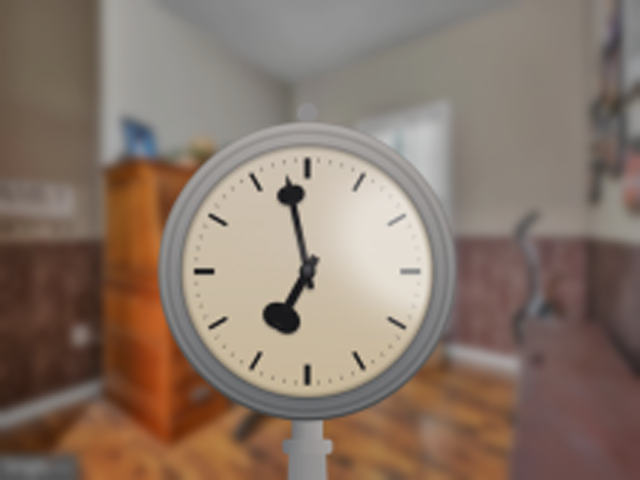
{"hour": 6, "minute": 58}
